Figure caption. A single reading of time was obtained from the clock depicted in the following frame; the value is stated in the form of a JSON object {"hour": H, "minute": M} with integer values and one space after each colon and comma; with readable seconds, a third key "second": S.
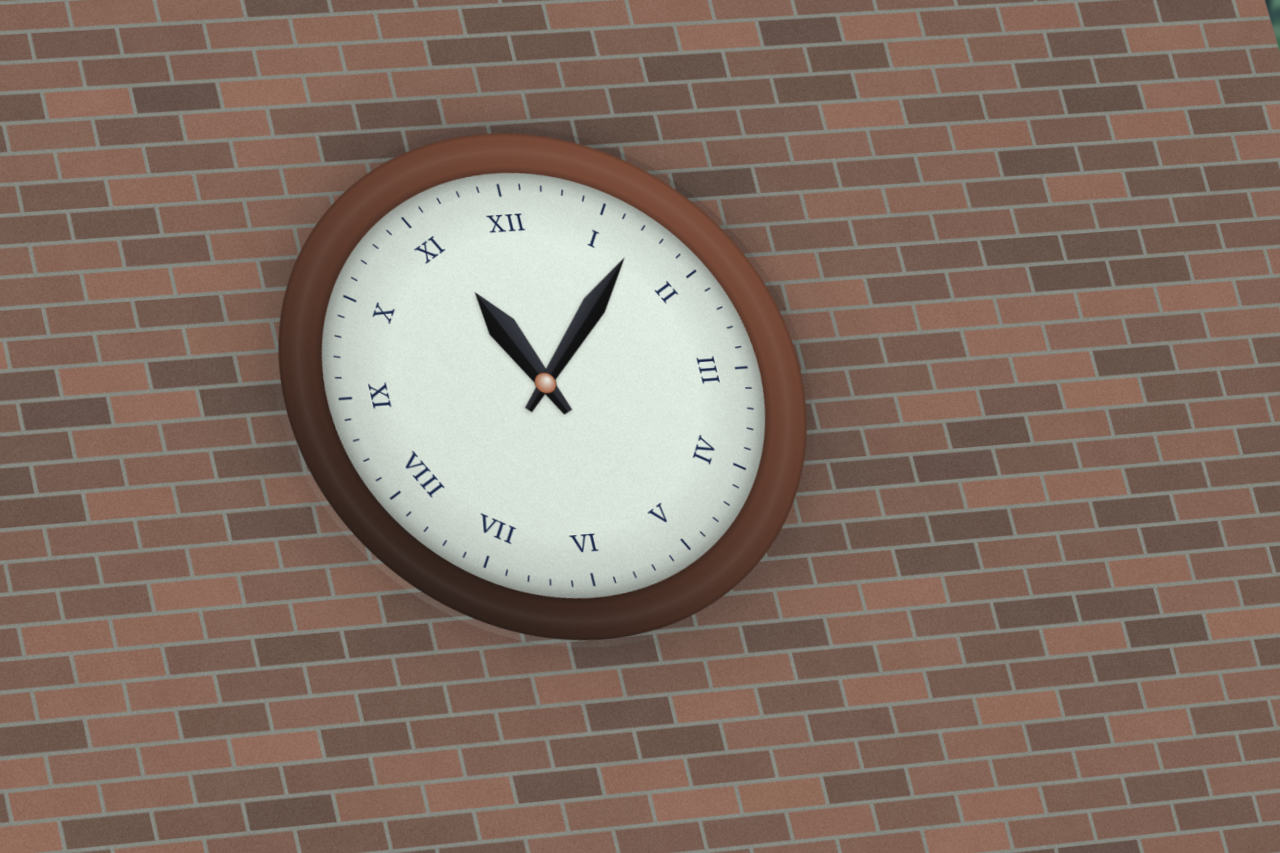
{"hour": 11, "minute": 7}
